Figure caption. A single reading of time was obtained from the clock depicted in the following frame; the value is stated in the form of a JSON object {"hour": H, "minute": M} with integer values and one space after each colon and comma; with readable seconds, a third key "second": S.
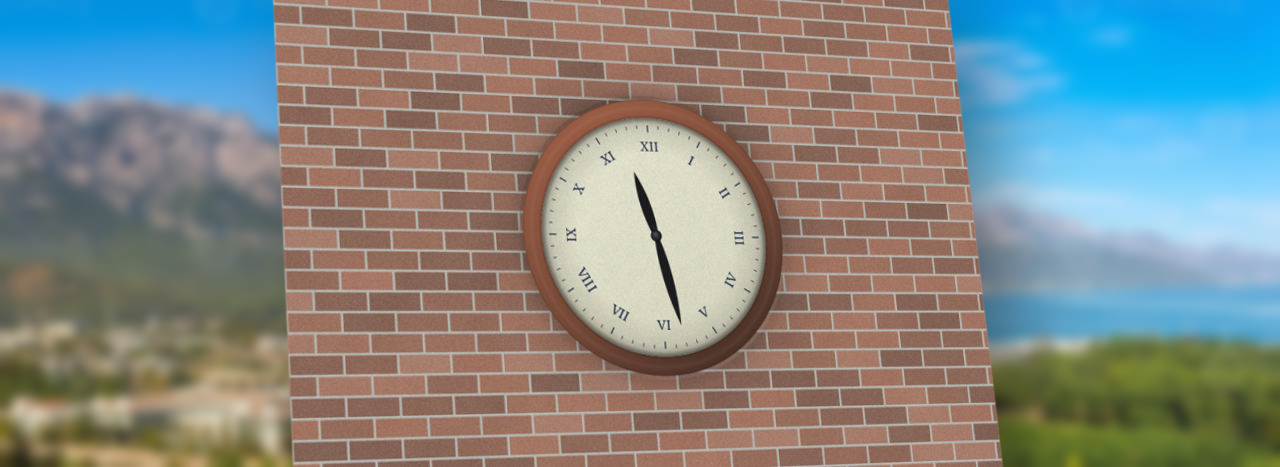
{"hour": 11, "minute": 28}
